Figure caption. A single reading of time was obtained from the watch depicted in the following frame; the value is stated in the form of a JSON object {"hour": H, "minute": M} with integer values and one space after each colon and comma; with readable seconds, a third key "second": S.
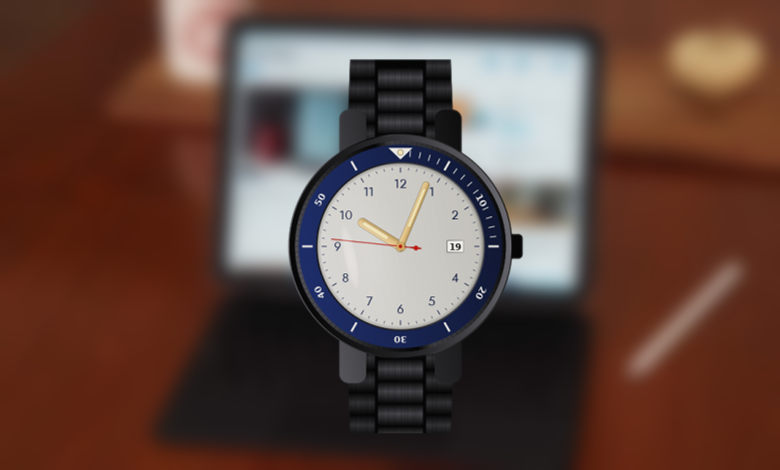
{"hour": 10, "minute": 3, "second": 46}
